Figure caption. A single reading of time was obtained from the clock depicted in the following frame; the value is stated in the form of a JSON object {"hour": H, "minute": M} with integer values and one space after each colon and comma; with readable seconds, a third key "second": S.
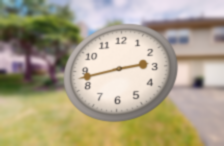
{"hour": 2, "minute": 43}
